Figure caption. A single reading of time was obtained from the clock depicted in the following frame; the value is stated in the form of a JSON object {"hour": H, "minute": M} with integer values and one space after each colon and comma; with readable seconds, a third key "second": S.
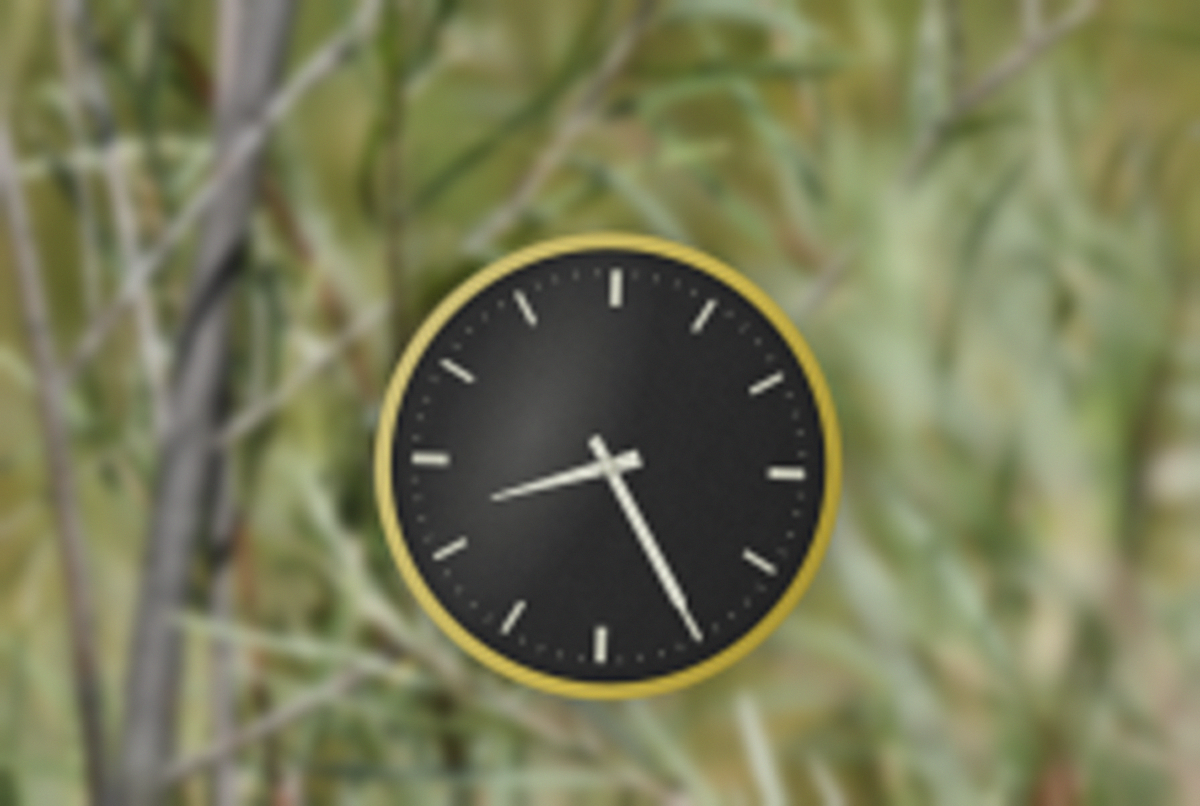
{"hour": 8, "minute": 25}
